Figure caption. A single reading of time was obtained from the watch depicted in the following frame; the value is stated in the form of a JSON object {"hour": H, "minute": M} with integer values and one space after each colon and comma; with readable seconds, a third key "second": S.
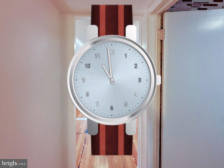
{"hour": 10, "minute": 59}
